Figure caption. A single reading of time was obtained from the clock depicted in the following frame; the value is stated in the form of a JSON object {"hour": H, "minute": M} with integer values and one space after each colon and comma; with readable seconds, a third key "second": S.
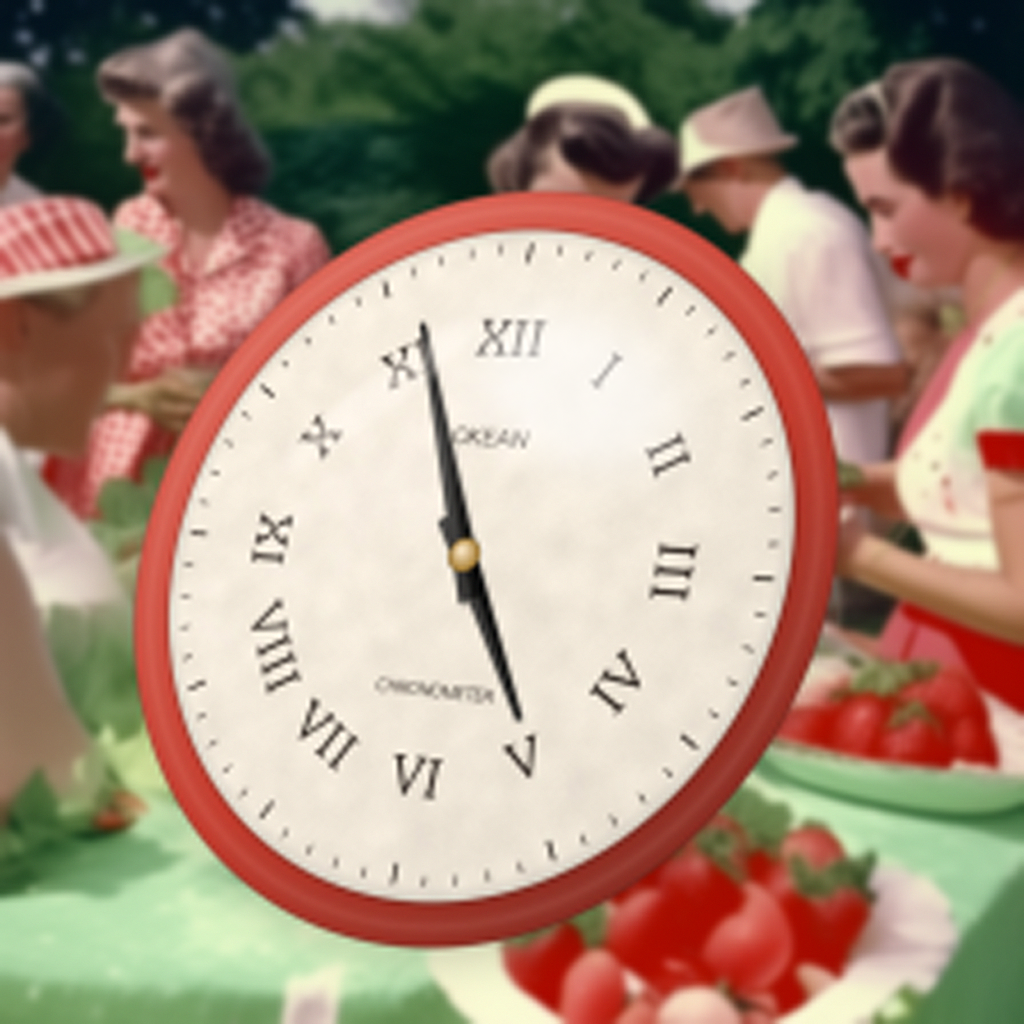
{"hour": 4, "minute": 56}
